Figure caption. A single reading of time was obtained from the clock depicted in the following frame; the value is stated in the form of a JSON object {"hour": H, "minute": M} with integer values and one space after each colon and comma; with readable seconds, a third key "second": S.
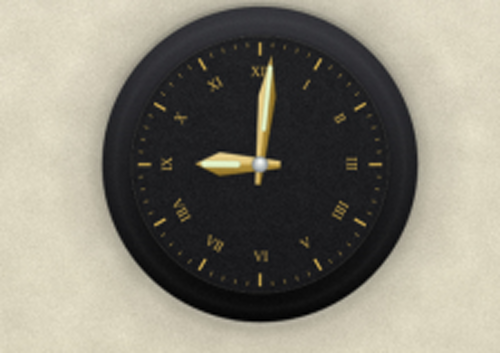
{"hour": 9, "minute": 1}
